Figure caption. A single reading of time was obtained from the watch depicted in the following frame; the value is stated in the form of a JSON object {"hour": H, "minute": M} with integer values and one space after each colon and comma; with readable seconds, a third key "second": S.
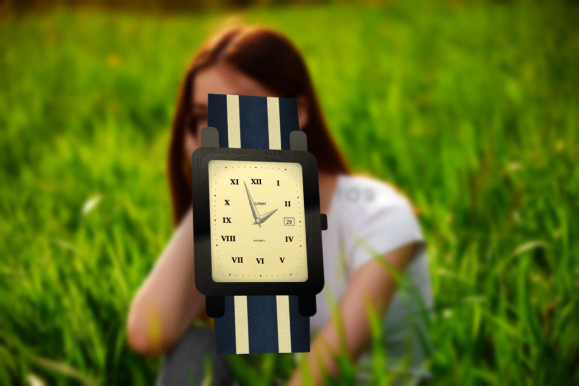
{"hour": 1, "minute": 57}
